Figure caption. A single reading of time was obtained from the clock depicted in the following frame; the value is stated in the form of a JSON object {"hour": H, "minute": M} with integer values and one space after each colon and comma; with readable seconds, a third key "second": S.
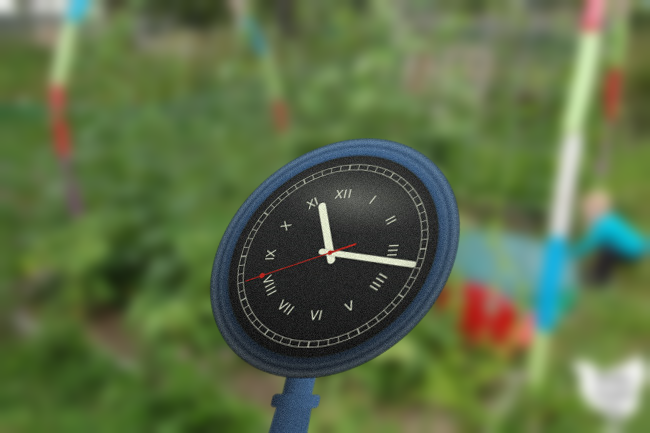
{"hour": 11, "minute": 16, "second": 42}
